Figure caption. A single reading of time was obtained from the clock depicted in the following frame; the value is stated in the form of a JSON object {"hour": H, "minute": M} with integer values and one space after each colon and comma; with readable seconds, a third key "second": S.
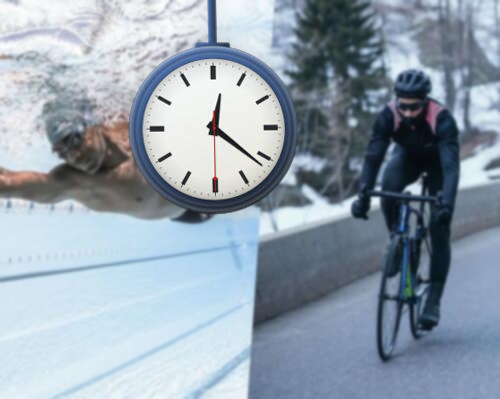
{"hour": 12, "minute": 21, "second": 30}
